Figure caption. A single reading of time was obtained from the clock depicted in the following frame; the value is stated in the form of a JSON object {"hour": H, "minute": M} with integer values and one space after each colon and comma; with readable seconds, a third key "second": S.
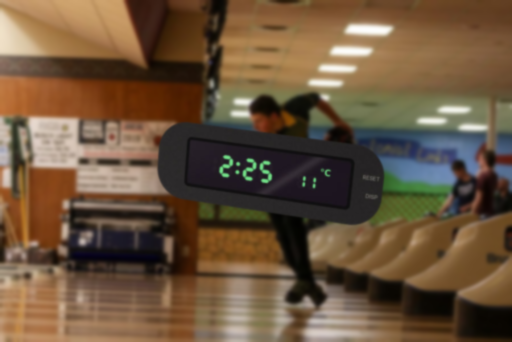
{"hour": 2, "minute": 25}
